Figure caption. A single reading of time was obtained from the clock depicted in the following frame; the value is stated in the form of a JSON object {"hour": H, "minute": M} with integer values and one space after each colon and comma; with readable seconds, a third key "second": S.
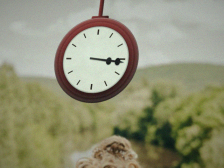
{"hour": 3, "minute": 16}
